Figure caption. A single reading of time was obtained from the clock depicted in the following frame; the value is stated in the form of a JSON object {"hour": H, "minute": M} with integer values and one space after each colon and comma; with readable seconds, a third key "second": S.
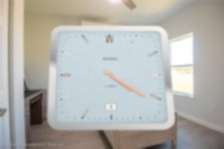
{"hour": 4, "minute": 21}
